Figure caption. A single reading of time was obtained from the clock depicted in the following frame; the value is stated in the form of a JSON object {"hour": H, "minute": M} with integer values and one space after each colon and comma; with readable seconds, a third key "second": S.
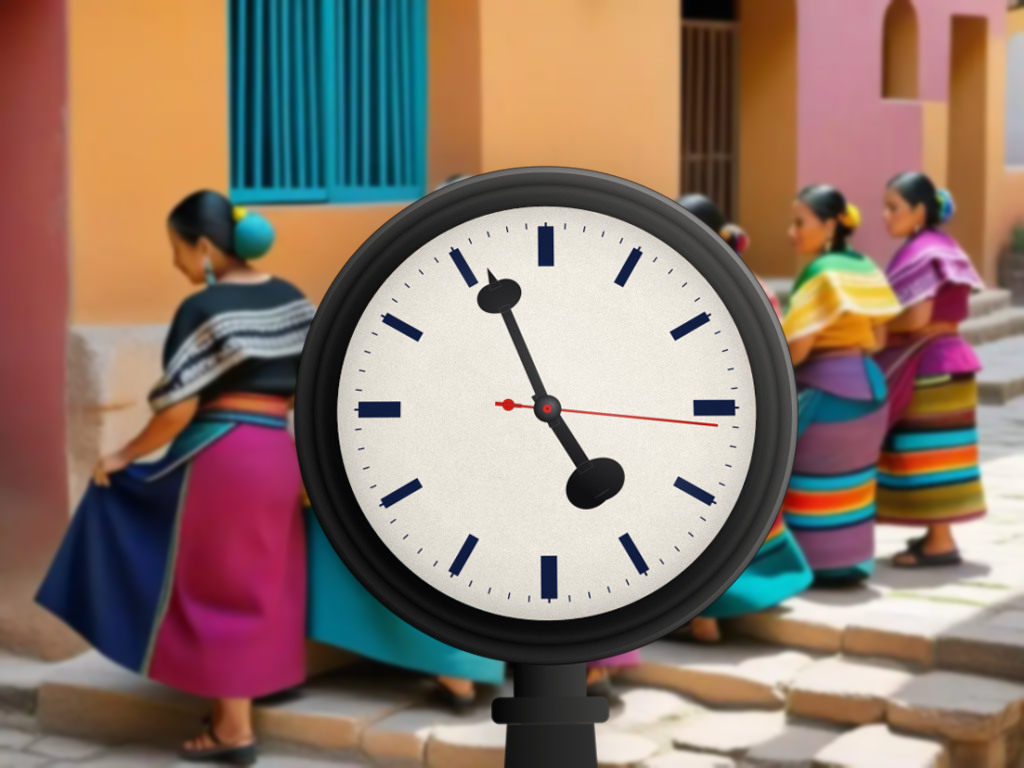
{"hour": 4, "minute": 56, "second": 16}
